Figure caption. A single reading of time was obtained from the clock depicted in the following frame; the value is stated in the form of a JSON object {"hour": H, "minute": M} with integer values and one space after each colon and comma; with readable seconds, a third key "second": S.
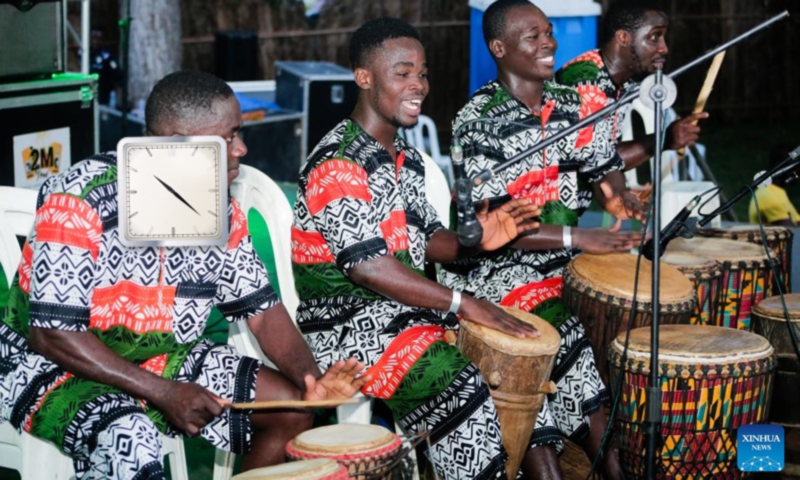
{"hour": 10, "minute": 22}
